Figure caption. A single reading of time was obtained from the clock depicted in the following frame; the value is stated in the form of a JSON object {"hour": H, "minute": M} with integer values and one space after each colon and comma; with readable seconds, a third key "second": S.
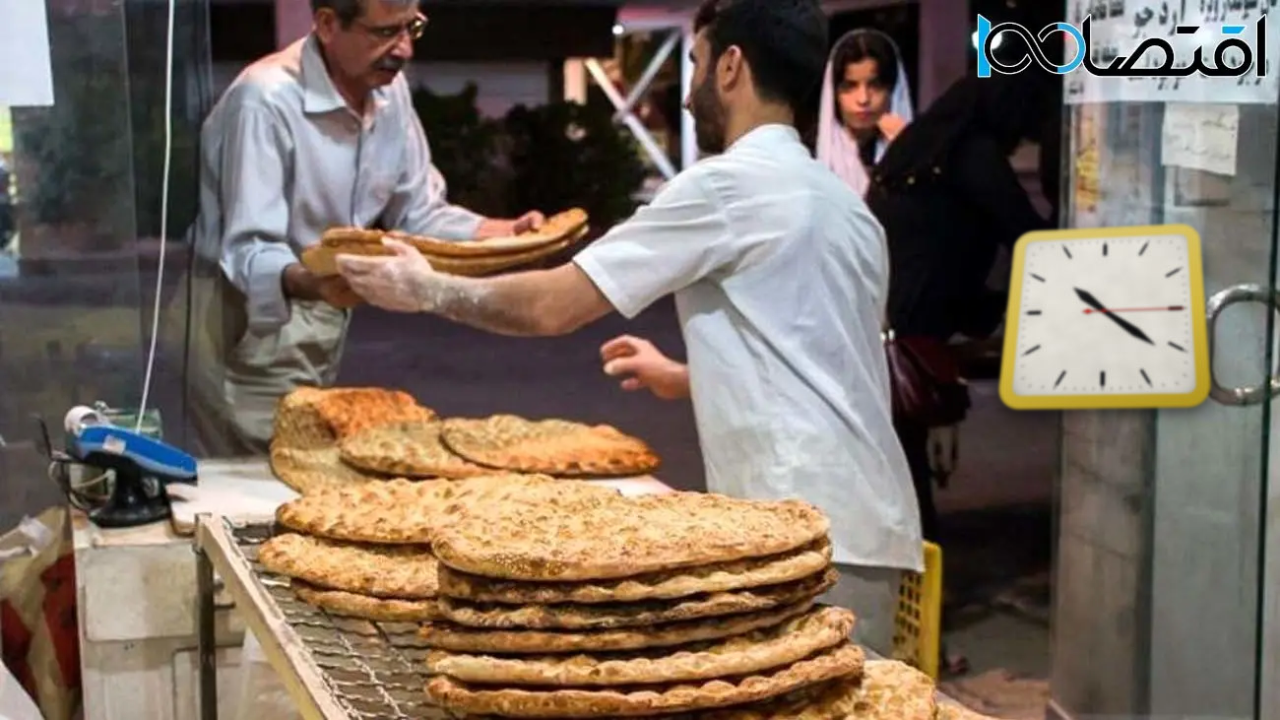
{"hour": 10, "minute": 21, "second": 15}
